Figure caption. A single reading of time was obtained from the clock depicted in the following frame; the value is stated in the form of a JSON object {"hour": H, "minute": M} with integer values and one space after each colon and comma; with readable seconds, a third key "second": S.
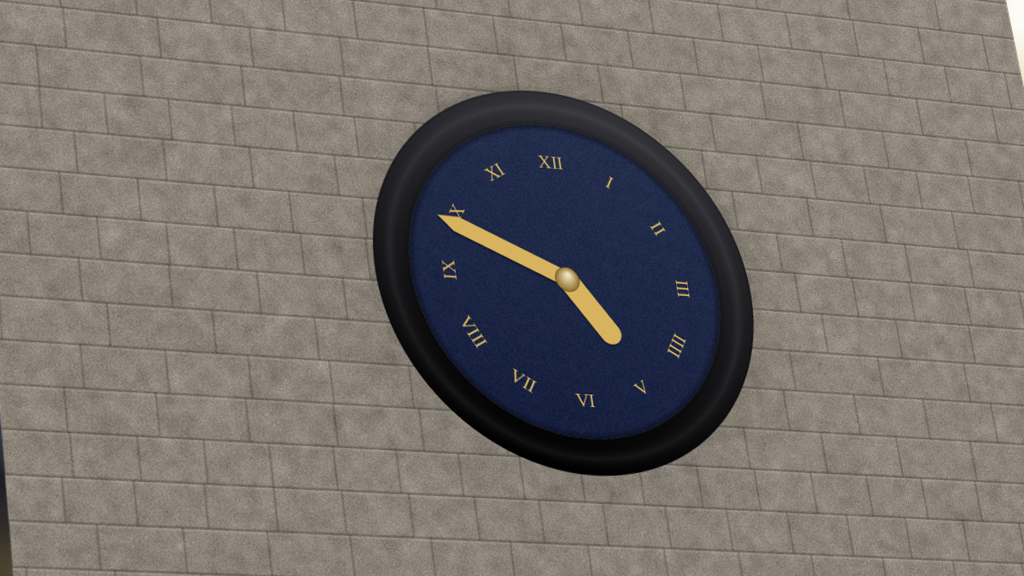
{"hour": 4, "minute": 49}
